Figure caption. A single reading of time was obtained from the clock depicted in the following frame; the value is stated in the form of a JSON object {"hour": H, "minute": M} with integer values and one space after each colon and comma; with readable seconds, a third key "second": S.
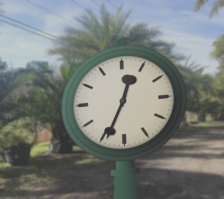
{"hour": 12, "minute": 34}
